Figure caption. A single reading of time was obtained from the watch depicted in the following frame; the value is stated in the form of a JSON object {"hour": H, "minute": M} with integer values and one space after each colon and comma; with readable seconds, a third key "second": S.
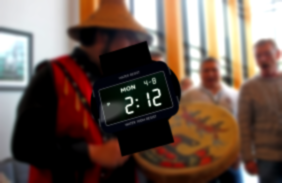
{"hour": 2, "minute": 12}
